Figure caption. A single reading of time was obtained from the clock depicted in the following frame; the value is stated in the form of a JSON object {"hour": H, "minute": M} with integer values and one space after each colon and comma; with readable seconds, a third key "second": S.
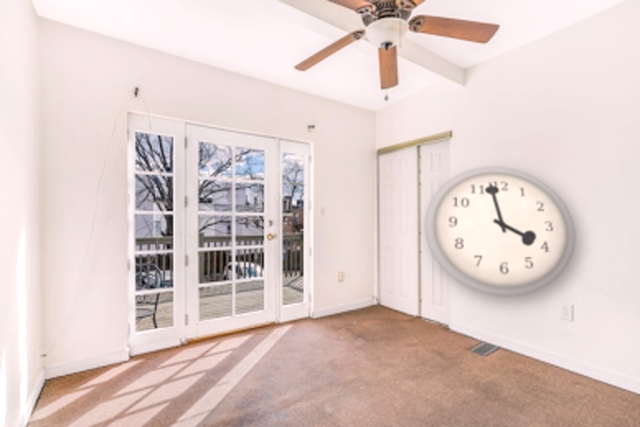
{"hour": 3, "minute": 58}
